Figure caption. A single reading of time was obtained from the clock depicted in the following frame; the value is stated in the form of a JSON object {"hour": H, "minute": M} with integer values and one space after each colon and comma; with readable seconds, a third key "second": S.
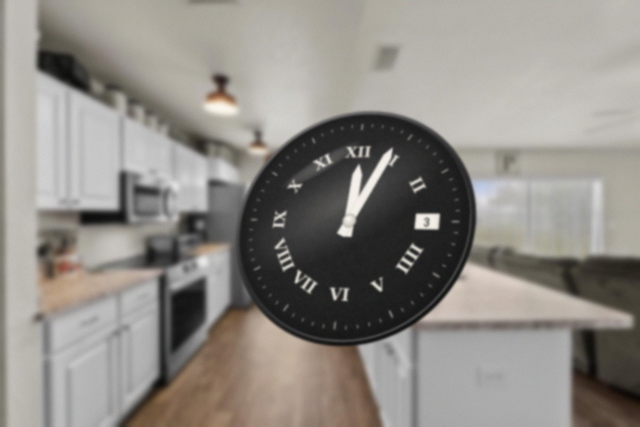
{"hour": 12, "minute": 4}
